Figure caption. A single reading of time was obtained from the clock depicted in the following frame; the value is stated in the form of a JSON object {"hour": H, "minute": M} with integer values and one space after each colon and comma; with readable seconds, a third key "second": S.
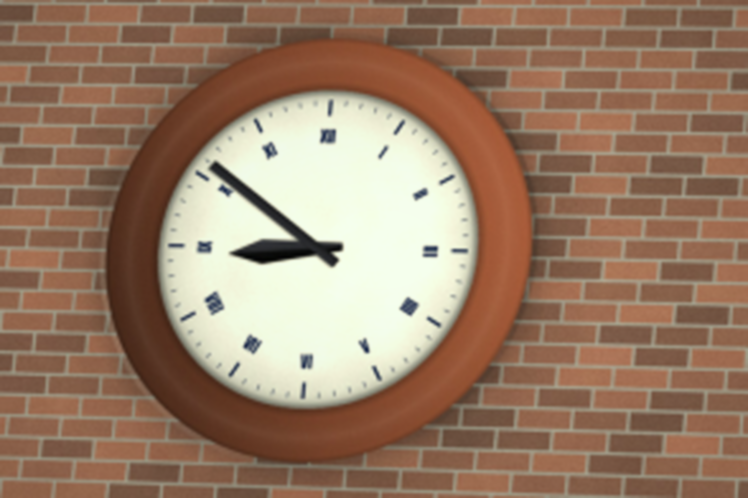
{"hour": 8, "minute": 51}
